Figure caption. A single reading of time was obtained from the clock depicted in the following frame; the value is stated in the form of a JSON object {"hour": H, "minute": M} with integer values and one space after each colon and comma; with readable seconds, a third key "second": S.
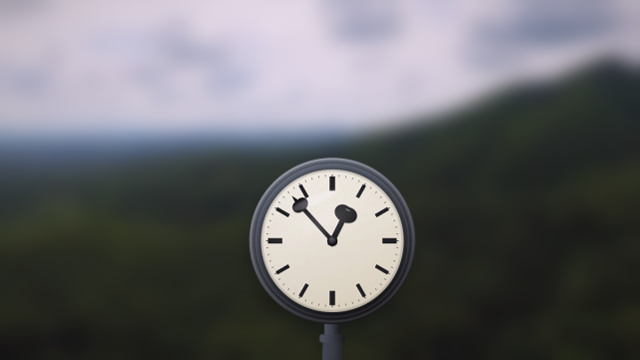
{"hour": 12, "minute": 53}
